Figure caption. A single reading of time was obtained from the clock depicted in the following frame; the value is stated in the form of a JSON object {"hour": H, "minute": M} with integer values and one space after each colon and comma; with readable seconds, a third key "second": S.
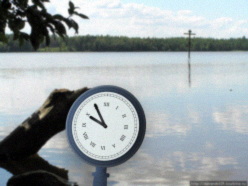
{"hour": 9, "minute": 55}
